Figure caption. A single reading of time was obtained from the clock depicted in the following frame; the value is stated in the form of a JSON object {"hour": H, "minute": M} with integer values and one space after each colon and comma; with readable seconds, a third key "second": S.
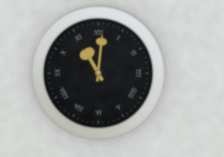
{"hour": 11, "minute": 1}
